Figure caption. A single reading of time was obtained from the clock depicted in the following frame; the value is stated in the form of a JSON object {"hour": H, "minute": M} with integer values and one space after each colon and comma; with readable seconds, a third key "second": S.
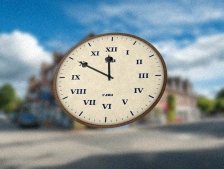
{"hour": 11, "minute": 50}
